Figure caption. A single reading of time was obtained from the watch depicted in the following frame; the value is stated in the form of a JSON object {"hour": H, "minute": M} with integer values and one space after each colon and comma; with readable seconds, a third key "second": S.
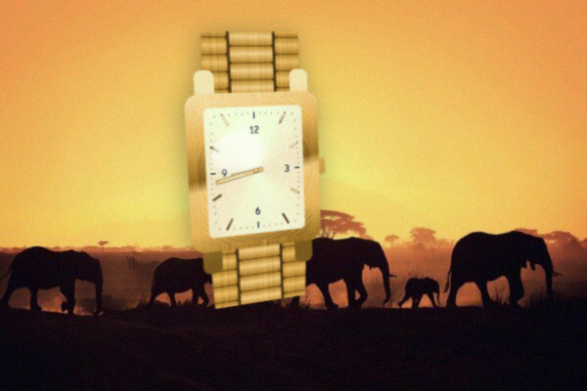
{"hour": 8, "minute": 43}
